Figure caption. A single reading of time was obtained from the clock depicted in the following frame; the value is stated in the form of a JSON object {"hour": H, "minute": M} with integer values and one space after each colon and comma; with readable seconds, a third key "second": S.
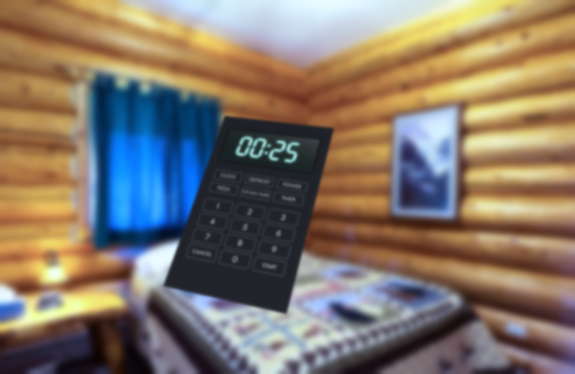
{"hour": 0, "minute": 25}
